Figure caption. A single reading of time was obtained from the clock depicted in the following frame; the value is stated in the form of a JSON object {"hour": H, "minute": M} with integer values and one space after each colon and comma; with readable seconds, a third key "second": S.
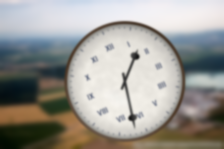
{"hour": 1, "minute": 32}
